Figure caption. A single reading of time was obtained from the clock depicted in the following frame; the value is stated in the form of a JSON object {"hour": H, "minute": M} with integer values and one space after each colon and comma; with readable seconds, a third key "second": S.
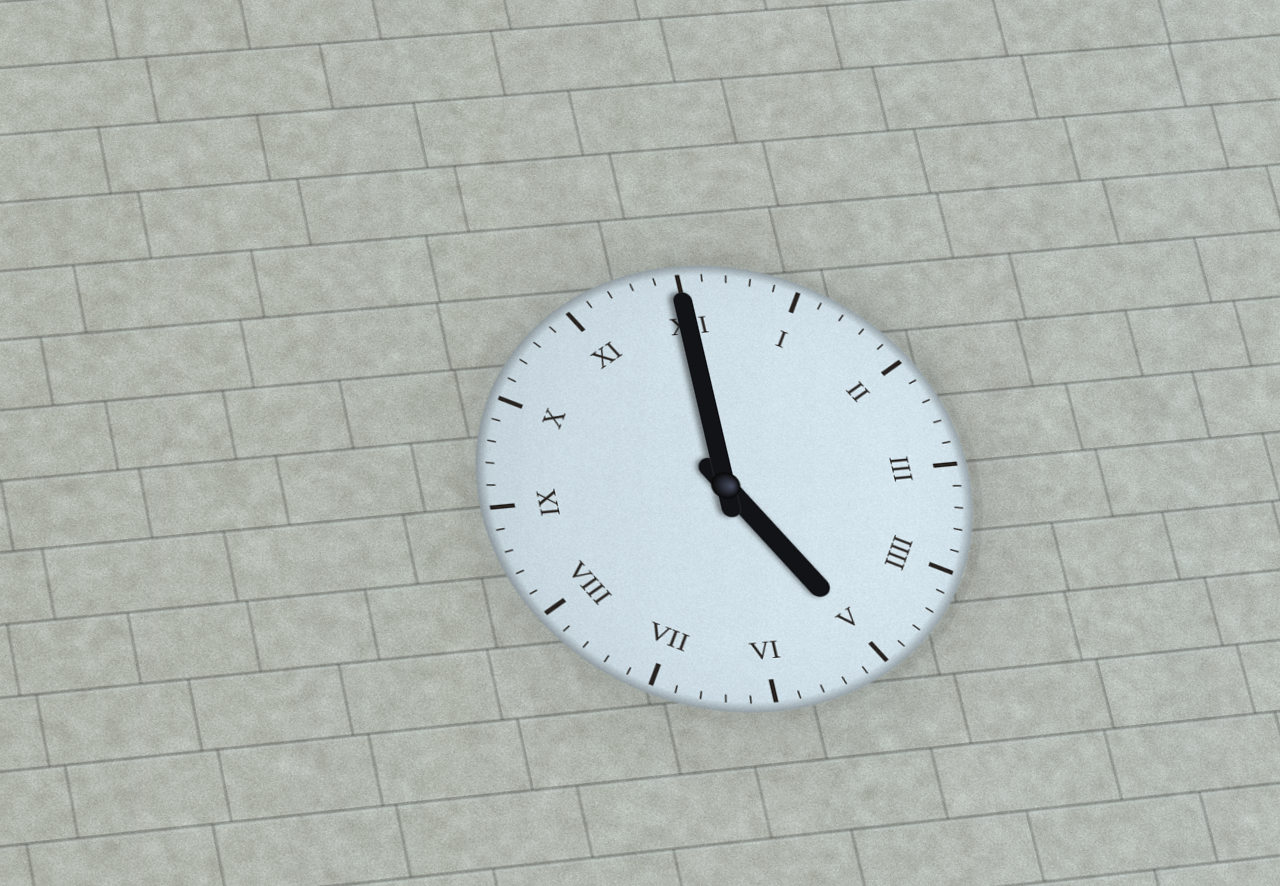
{"hour": 5, "minute": 0}
